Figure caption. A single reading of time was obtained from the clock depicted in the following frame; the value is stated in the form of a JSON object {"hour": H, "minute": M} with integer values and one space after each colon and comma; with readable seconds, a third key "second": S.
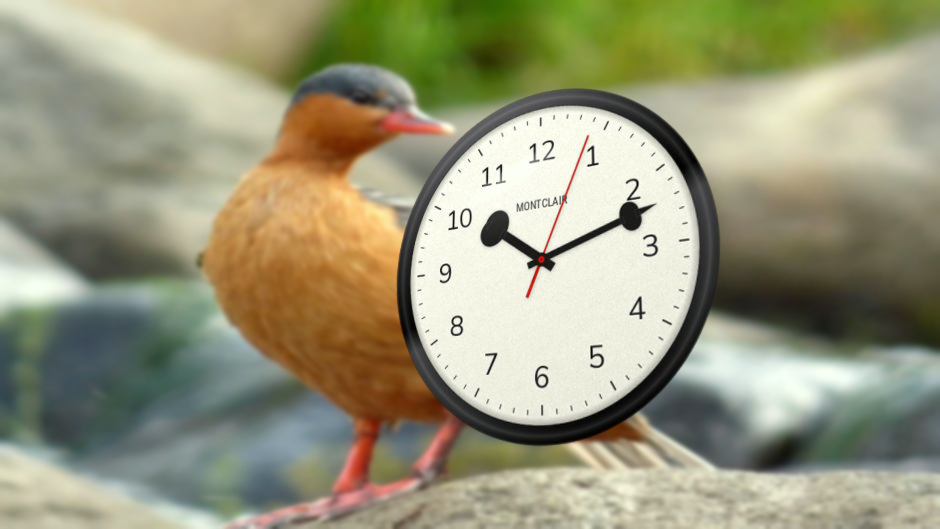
{"hour": 10, "minute": 12, "second": 4}
